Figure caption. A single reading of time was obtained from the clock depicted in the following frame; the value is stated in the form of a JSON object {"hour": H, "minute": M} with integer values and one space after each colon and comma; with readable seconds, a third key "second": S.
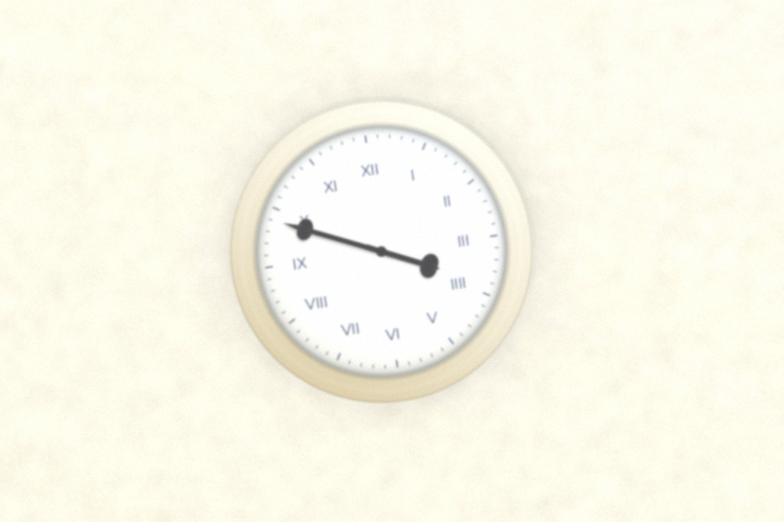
{"hour": 3, "minute": 49}
